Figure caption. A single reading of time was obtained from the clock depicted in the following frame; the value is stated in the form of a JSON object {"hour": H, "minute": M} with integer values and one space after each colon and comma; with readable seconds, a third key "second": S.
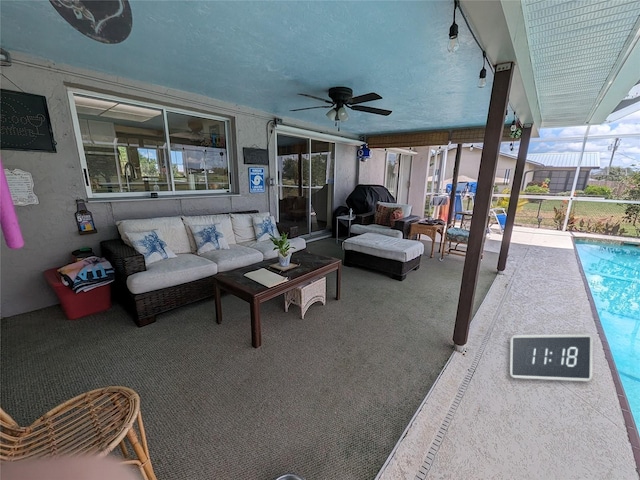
{"hour": 11, "minute": 18}
